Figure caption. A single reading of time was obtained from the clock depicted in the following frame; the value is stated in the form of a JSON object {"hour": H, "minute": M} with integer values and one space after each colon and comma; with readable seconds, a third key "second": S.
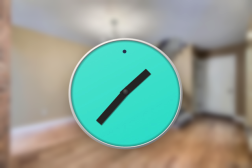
{"hour": 1, "minute": 37}
